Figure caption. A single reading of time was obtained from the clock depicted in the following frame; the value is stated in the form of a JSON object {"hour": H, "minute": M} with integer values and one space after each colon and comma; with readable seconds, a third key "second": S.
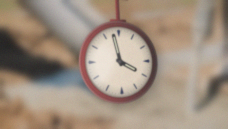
{"hour": 3, "minute": 58}
